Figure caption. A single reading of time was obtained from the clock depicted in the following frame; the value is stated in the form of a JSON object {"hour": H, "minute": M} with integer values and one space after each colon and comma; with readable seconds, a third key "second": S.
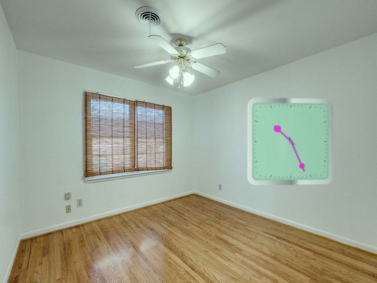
{"hour": 10, "minute": 26}
